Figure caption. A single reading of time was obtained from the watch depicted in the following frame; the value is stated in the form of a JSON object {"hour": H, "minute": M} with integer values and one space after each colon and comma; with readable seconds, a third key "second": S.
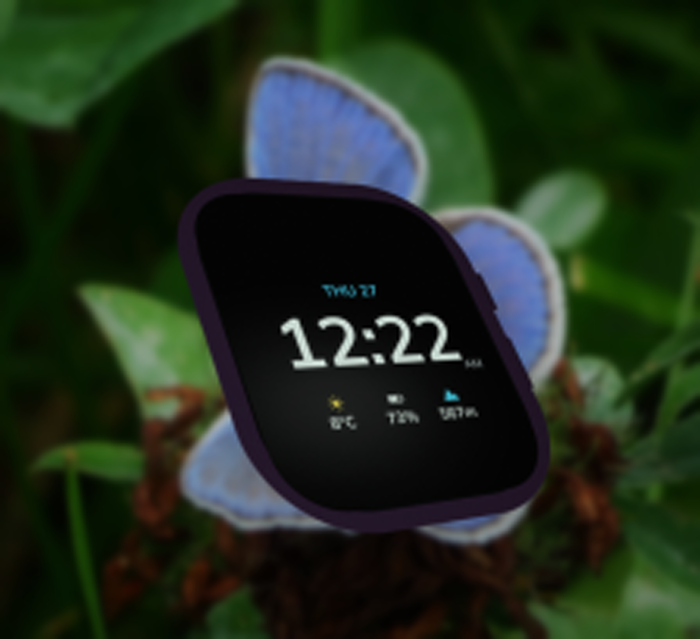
{"hour": 12, "minute": 22}
